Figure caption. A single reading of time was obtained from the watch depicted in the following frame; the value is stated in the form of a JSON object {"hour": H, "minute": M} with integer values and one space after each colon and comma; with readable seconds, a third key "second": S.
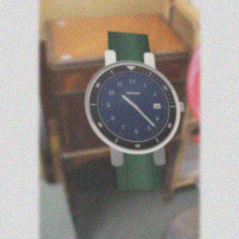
{"hour": 10, "minute": 23}
